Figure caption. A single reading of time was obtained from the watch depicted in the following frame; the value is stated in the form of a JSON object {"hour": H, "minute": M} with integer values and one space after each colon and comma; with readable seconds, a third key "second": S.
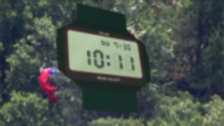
{"hour": 10, "minute": 11}
